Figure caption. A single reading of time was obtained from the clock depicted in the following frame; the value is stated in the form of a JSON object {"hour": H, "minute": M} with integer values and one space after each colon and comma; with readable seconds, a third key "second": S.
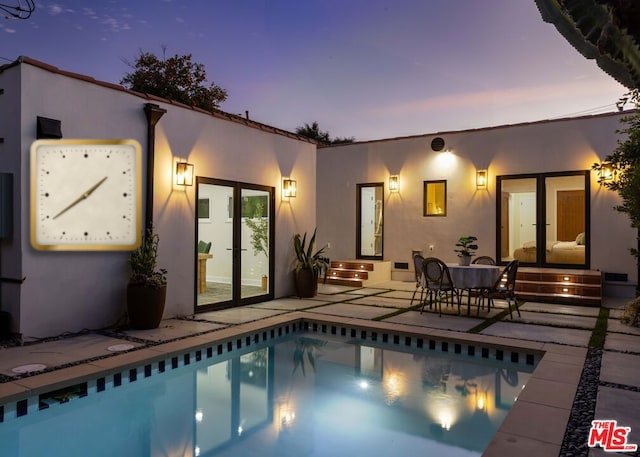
{"hour": 1, "minute": 39}
